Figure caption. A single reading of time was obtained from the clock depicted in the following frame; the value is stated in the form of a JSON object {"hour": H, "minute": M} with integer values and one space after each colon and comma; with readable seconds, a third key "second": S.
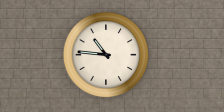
{"hour": 10, "minute": 46}
